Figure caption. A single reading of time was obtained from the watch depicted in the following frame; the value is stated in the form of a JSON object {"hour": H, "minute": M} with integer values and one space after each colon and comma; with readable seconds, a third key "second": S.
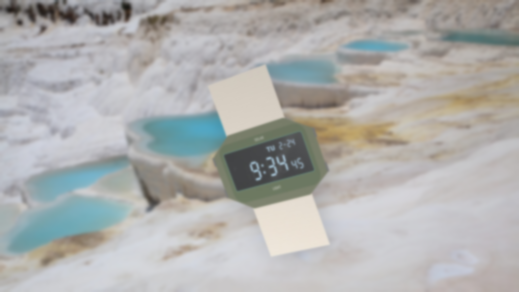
{"hour": 9, "minute": 34}
